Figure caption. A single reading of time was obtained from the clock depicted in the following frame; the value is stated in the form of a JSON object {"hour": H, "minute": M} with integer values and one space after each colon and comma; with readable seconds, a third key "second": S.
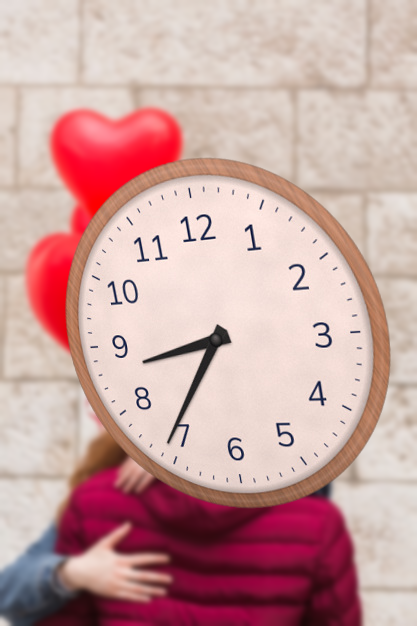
{"hour": 8, "minute": 36}
